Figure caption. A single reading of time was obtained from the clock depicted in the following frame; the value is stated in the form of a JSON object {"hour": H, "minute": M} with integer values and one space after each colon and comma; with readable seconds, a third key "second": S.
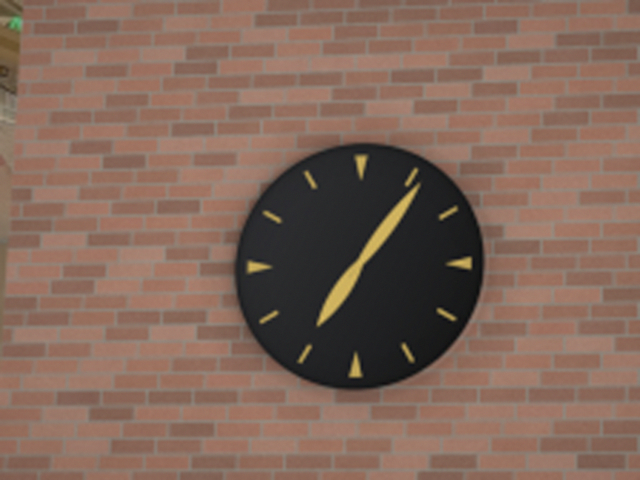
{"hour": 7, "minute": 6}
